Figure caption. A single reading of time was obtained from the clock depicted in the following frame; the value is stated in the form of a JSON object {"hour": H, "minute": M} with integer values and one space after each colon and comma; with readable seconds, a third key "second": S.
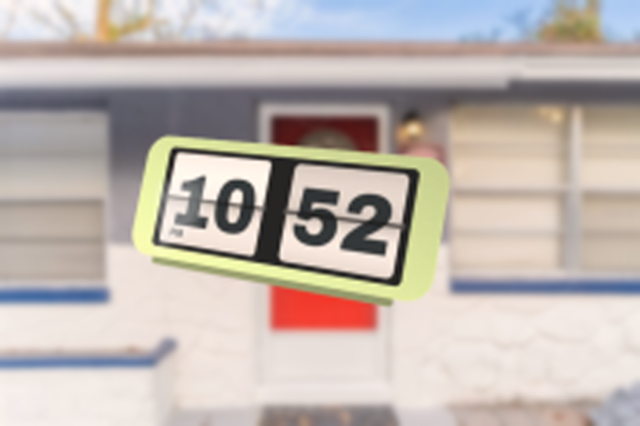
{"hour": 10, "minute": 52}
